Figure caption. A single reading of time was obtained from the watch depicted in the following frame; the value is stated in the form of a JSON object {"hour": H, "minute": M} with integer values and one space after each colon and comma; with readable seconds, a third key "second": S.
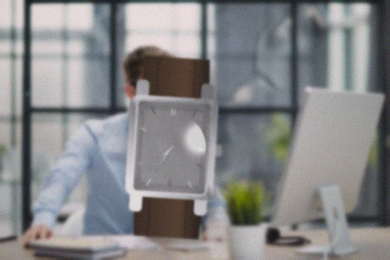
{"hour": 7, "minute": 35}
